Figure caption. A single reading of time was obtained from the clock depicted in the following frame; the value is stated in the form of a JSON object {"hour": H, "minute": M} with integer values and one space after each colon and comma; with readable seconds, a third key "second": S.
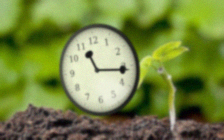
{"hour": 11, "minute": 16}
